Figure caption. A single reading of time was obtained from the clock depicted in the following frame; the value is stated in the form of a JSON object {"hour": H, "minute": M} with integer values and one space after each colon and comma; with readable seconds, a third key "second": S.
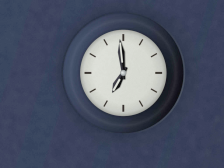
{"hour": 6, "minute": 59}
